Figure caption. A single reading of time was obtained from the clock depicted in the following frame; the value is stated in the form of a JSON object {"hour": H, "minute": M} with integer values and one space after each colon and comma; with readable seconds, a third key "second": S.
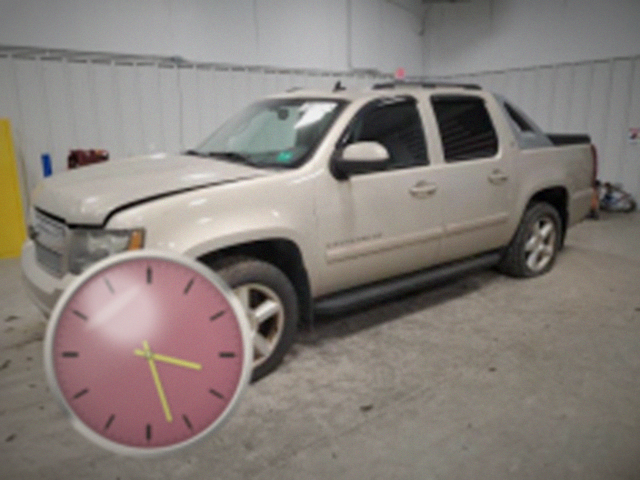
{"hour": 3, "minute": 27}
